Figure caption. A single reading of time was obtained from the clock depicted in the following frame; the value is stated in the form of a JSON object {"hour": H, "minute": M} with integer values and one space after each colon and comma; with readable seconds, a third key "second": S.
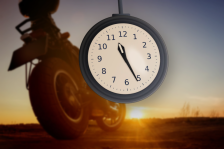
{"hour": 11, "minute": 26}
